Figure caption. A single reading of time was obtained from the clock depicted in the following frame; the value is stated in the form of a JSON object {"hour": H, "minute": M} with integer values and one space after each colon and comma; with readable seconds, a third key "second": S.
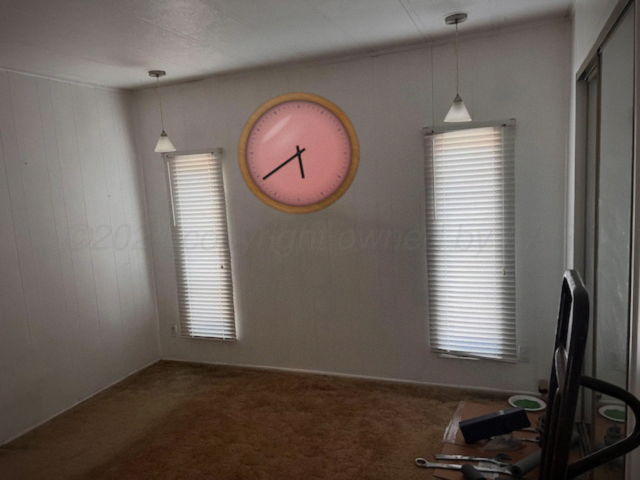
{"hour": 5, "minute": 39}
